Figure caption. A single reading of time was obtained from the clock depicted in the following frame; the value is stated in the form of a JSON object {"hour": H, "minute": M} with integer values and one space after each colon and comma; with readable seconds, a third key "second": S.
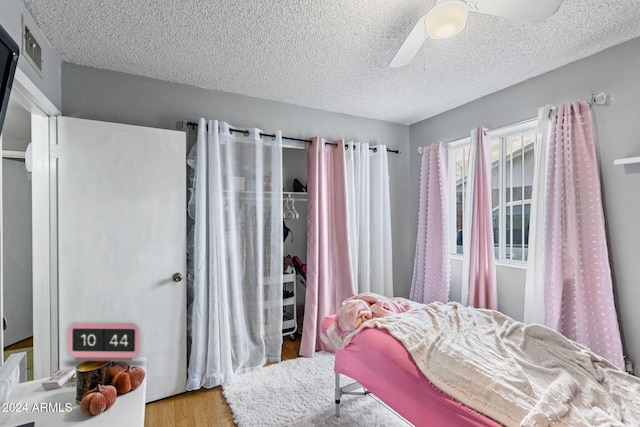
{"hour": 10, "minute": 44}
